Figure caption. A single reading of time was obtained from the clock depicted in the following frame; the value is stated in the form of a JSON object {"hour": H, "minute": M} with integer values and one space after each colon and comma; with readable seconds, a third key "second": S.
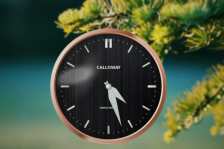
{"hour": 4, "minute": 27}
